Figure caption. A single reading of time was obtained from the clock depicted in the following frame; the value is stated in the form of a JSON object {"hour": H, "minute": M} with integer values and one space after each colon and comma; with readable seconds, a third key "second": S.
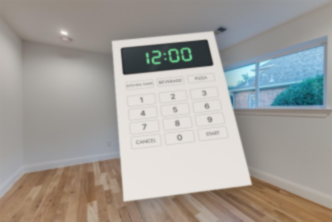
{"hour": 12, "minute": 0}
